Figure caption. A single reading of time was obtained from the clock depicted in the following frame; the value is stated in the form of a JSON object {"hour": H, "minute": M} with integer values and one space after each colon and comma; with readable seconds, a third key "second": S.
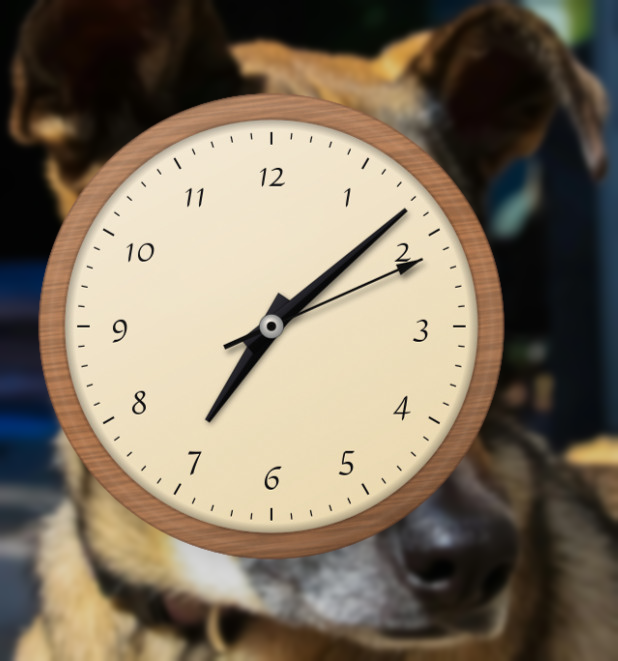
{"hour": 7, "minute": 8, "second": 11}
